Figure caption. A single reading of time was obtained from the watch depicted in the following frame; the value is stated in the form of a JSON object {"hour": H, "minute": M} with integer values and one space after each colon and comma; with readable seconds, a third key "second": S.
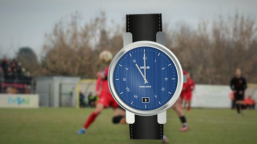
{"hour": 11, "minute": 0}
